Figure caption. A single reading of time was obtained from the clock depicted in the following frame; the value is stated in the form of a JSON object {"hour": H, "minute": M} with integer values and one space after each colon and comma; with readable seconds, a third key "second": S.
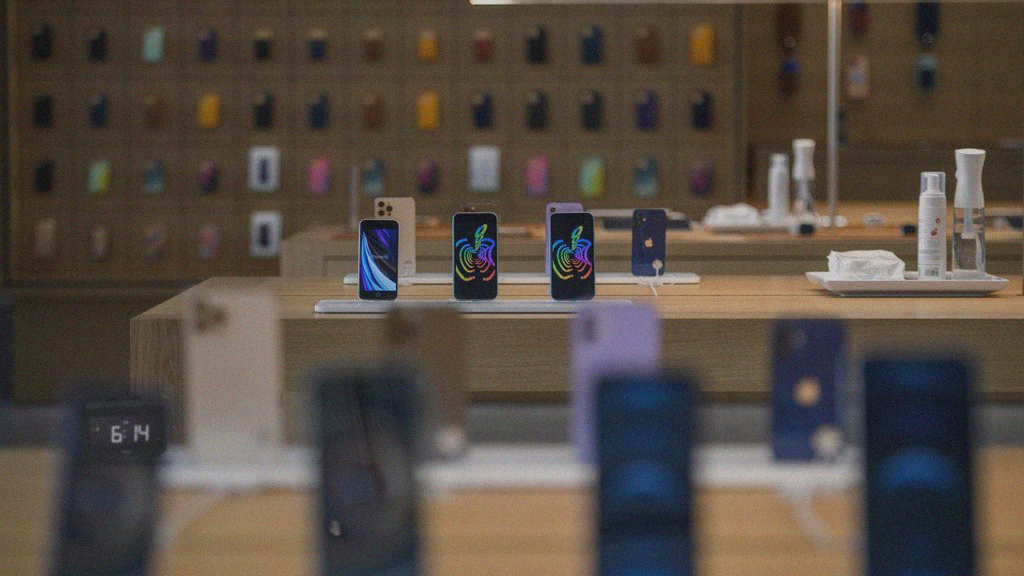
{"hour": 6, "minute": 14}
